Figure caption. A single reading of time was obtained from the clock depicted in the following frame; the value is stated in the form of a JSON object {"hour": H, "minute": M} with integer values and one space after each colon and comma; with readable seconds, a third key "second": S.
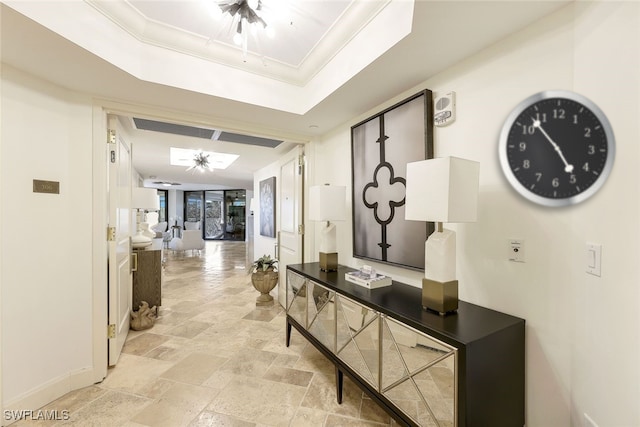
{"hour": 4, "minute": 53}
